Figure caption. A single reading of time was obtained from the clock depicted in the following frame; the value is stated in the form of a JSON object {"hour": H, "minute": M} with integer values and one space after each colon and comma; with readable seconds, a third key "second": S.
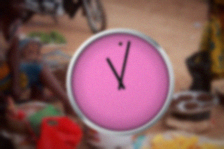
{"hour": 11, "minute": 2}
